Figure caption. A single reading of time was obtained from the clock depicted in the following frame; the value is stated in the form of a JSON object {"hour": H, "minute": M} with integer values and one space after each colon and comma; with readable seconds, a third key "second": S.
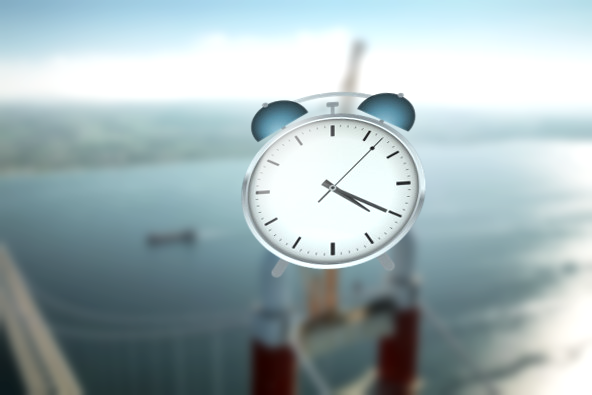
{"hour": 4, "minute": 20, "second": 7}
